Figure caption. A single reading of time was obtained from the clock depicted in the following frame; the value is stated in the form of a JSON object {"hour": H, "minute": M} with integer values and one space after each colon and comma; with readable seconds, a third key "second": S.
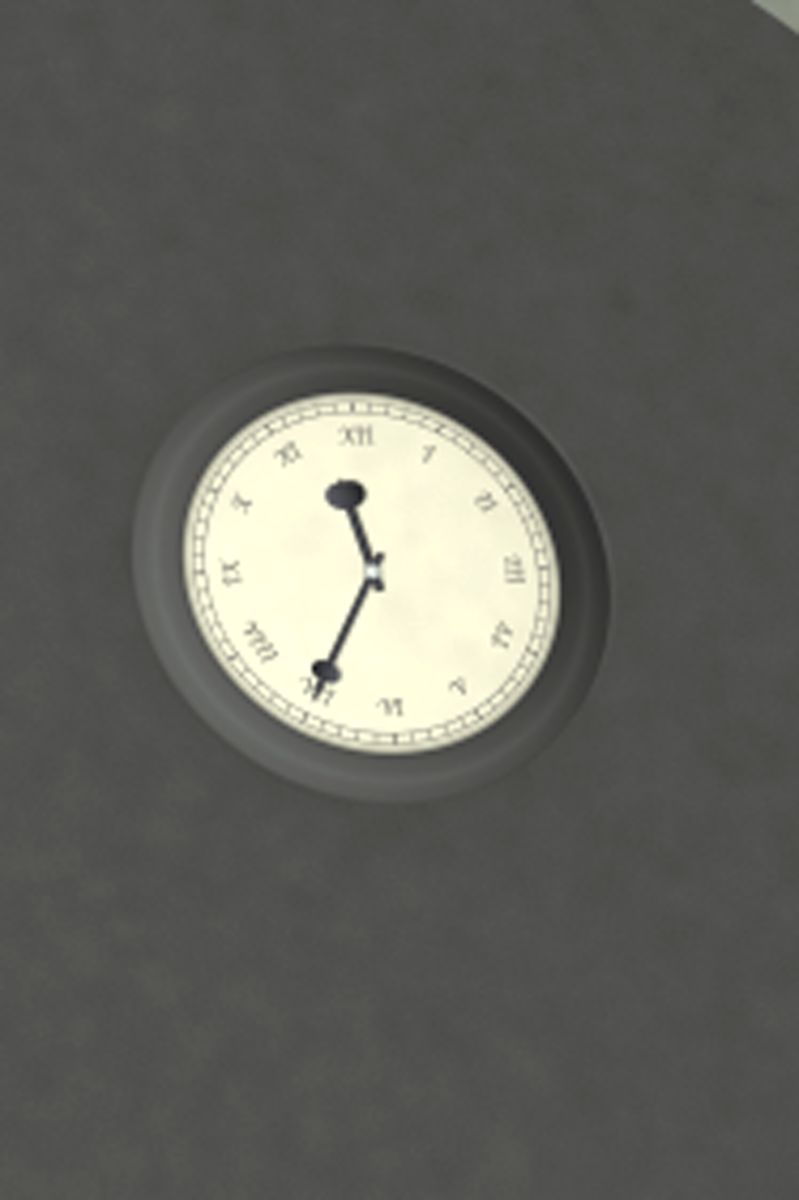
{"hour": 11, "minute": 35}
